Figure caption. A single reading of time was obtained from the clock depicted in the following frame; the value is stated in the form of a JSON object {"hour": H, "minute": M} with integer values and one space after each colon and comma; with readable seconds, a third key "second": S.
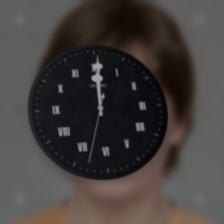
{"hour": 12, "minute": 0, "second": 33}
